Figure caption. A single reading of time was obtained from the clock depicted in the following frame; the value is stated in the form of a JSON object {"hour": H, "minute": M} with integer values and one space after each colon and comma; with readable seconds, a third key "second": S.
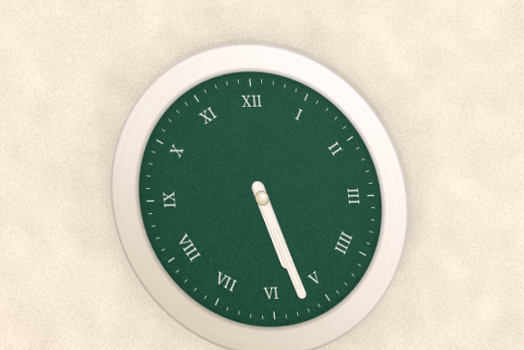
{"hour": 5, "minute": 27}
